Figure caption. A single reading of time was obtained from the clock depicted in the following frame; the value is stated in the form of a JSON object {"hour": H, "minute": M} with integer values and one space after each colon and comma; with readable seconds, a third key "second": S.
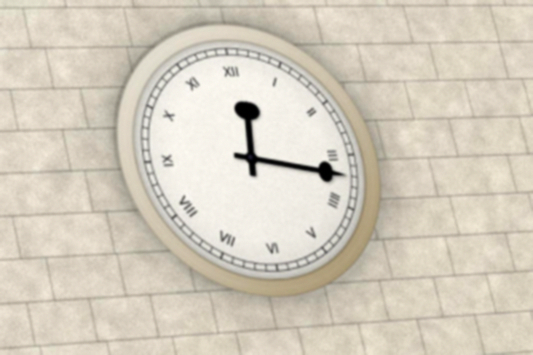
{"hour": 12, "minute": 17}
